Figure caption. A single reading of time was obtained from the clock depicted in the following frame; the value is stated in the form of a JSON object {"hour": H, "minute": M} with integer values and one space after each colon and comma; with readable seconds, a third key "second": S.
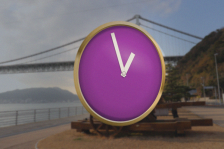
{"hour": 12, "minute": 57}
